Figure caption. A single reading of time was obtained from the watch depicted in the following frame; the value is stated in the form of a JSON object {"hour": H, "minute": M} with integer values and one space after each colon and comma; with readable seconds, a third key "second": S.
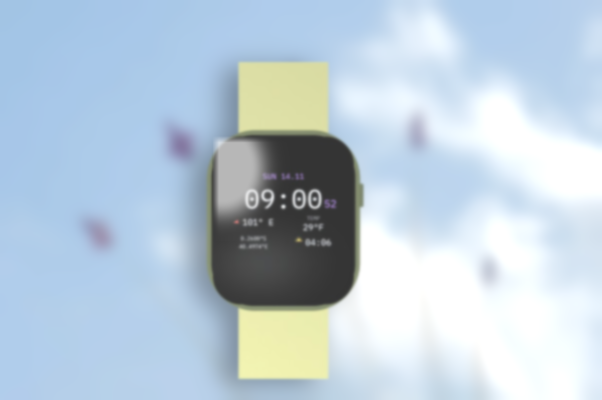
{"hour": 9, "minute": 0}
